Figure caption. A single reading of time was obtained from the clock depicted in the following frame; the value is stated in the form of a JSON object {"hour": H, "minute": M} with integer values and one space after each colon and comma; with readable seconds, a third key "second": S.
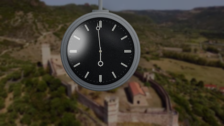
{"hour": 5, "minute": 59}
